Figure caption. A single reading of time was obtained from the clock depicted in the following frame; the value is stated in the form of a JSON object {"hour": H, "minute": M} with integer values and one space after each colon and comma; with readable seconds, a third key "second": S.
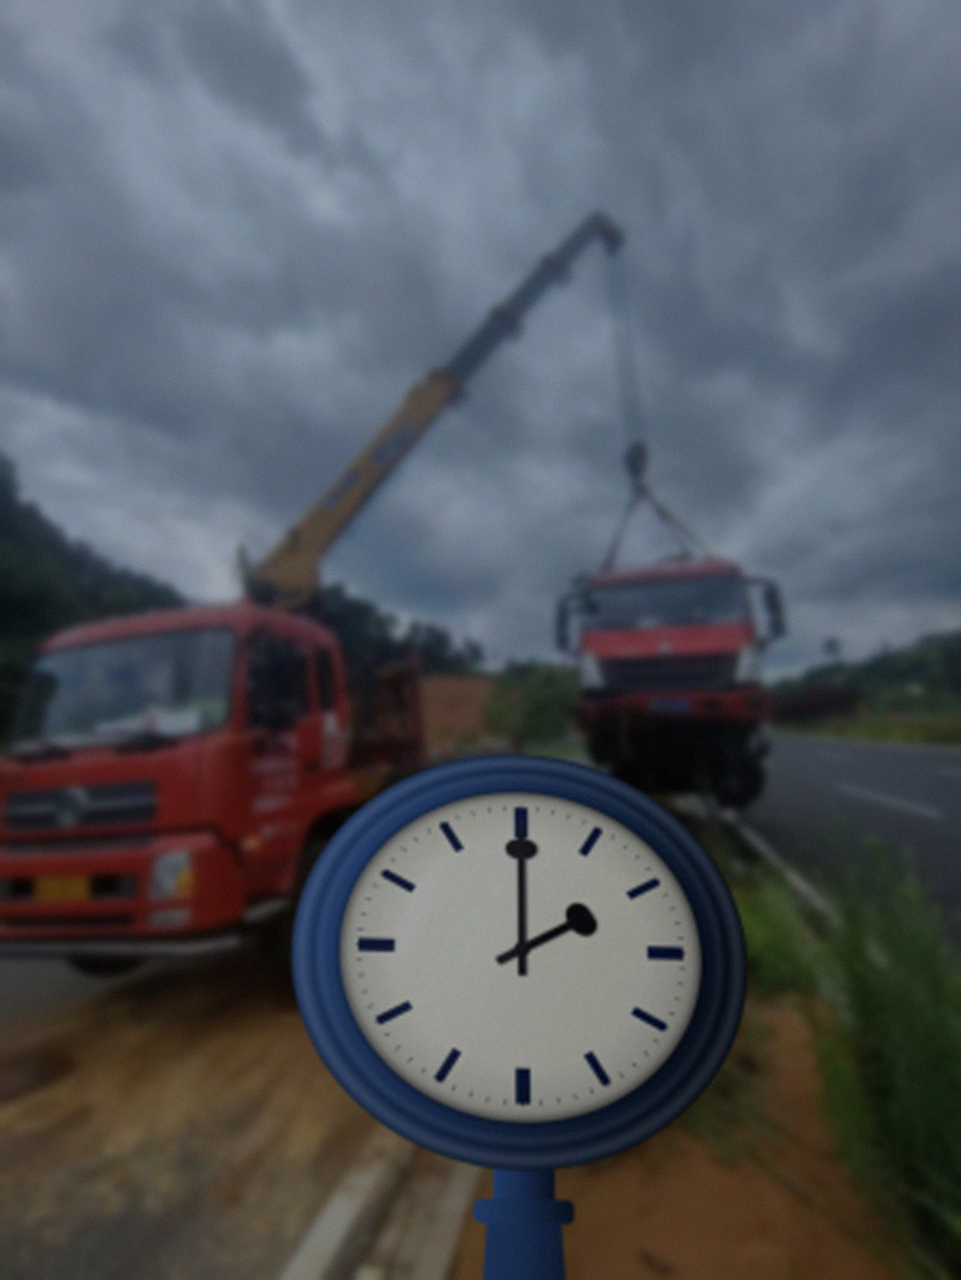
{"hour": 2, "minute": 0}
